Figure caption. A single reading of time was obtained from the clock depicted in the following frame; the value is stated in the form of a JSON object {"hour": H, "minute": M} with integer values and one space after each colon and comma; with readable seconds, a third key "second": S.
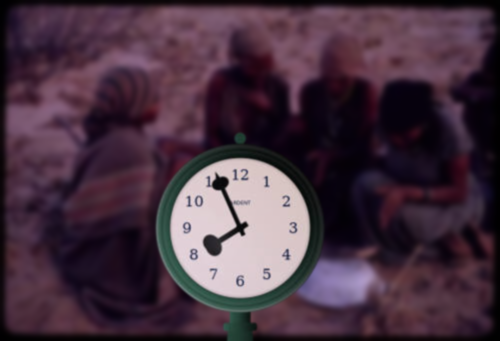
{"hour": 7, "minute": 56}
